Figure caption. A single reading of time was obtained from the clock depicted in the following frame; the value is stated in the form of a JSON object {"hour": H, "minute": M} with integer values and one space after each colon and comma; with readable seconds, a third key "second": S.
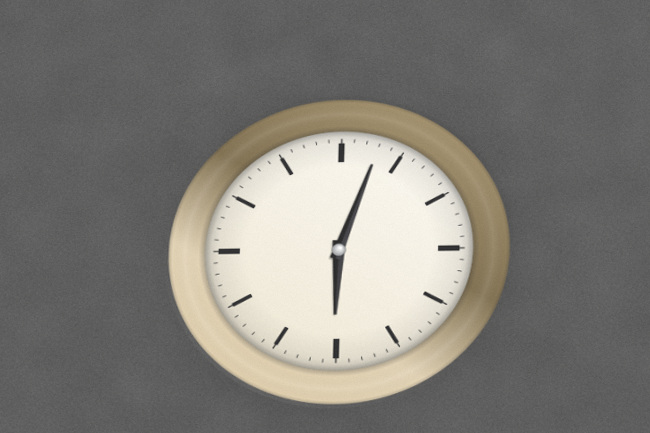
{"hour": 6, "minute": 3}
